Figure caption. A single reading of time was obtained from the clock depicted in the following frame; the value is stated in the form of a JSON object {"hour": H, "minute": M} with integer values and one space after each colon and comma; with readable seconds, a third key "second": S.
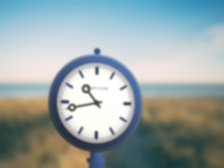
{"hour": 10, "minute": 43}
